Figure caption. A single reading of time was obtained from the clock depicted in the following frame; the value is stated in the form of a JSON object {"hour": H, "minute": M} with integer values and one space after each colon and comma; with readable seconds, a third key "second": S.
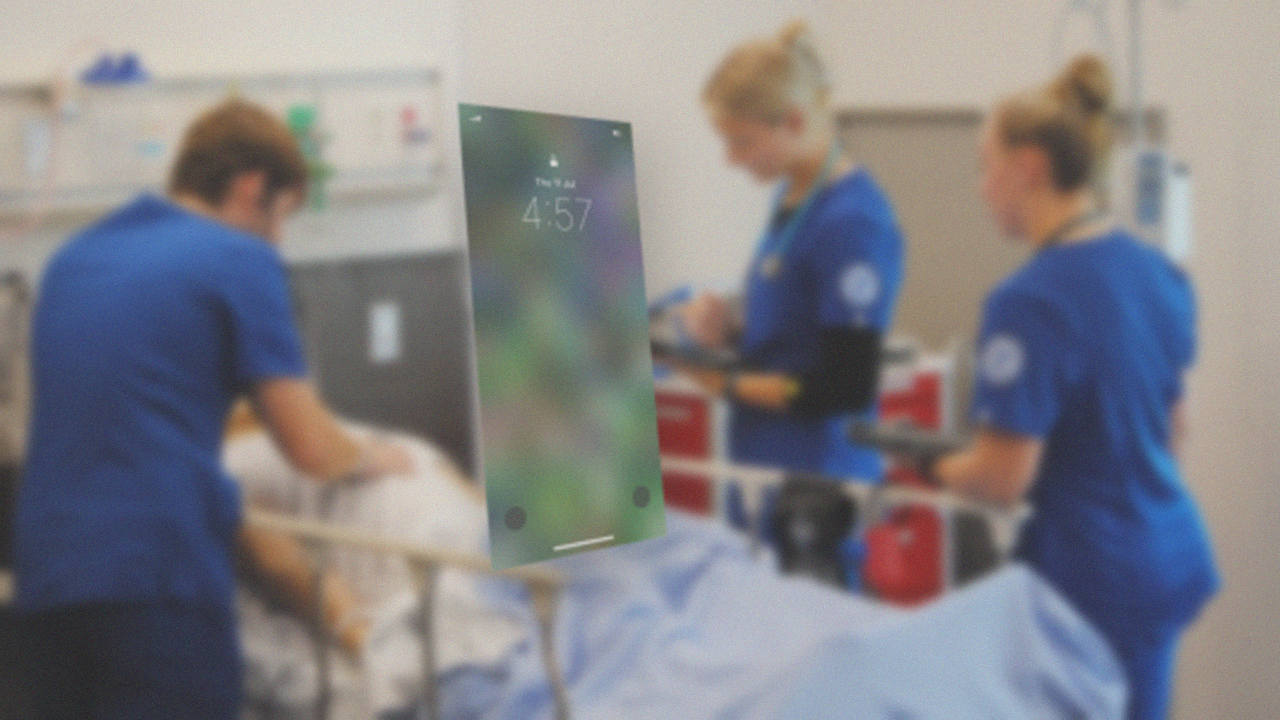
{"hour": 4, "minute": 57}
